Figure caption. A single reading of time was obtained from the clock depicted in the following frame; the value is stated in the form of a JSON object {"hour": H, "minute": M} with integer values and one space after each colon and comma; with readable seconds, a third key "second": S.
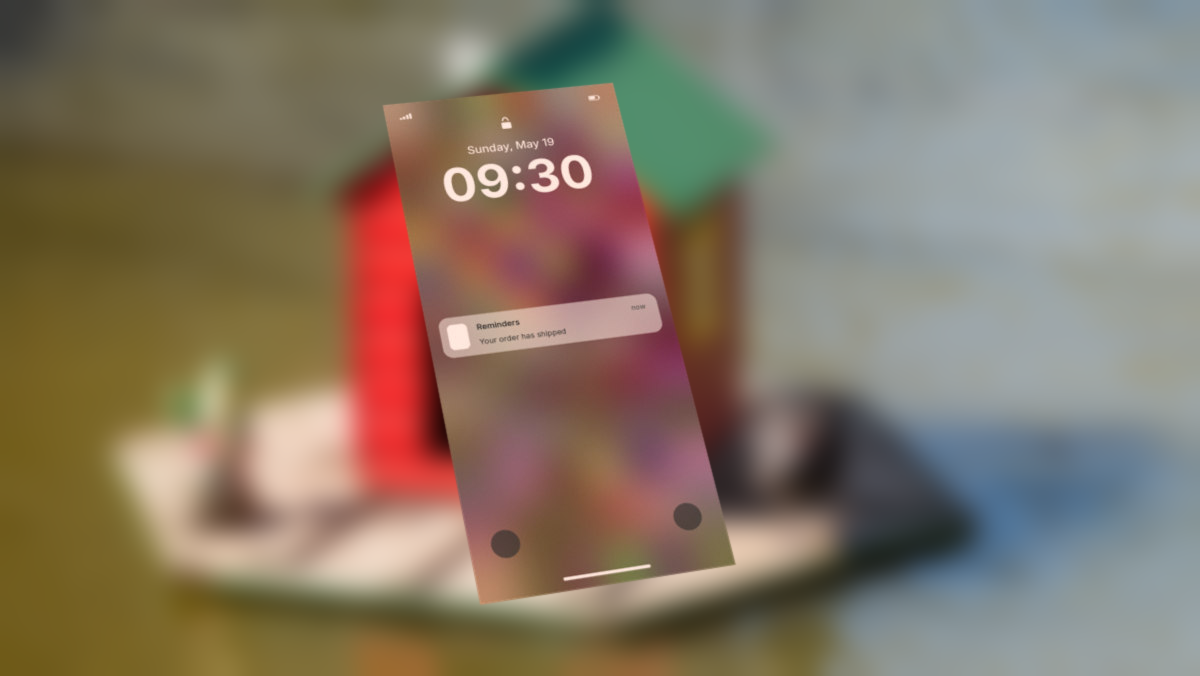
{"hour": 9, "minute": 30}
